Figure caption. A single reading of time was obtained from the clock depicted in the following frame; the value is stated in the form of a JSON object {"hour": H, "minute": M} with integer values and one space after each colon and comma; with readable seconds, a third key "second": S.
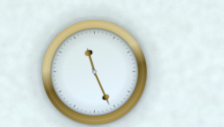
{"hour": 11, "minute": 26}
